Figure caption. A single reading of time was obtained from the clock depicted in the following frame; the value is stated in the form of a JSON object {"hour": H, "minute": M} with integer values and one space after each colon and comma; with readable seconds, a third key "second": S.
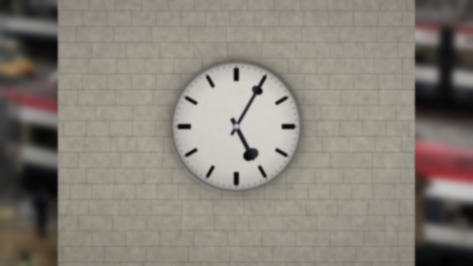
{"hour": 5, "minute": 5}
